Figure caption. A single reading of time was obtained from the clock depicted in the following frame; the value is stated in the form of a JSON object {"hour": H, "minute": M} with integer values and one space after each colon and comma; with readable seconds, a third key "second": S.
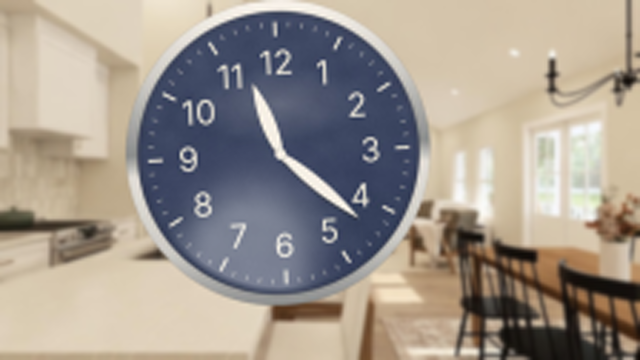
{"hour": 11, "minute": 22}
